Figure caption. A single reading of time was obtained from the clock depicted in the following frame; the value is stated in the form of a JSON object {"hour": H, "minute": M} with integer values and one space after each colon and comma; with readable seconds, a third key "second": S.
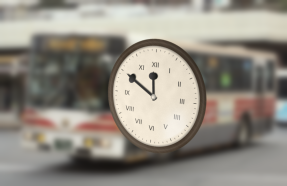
{"hour": 11, "minute": 50}
